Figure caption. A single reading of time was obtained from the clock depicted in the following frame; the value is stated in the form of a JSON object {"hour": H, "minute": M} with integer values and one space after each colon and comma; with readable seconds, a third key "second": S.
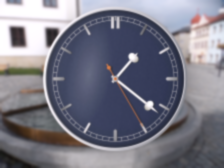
{"hour": 1, "minute": 21, "second": 25}
